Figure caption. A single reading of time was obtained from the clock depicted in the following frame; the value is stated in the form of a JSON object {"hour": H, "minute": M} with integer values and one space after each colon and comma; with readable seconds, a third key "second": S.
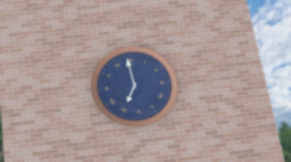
{"hour": 6, "minute": 59}
